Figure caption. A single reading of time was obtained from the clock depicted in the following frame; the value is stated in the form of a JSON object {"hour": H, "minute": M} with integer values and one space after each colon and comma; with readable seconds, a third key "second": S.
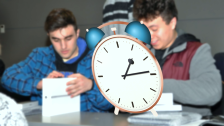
{"hour": 1, "minute": 14}
